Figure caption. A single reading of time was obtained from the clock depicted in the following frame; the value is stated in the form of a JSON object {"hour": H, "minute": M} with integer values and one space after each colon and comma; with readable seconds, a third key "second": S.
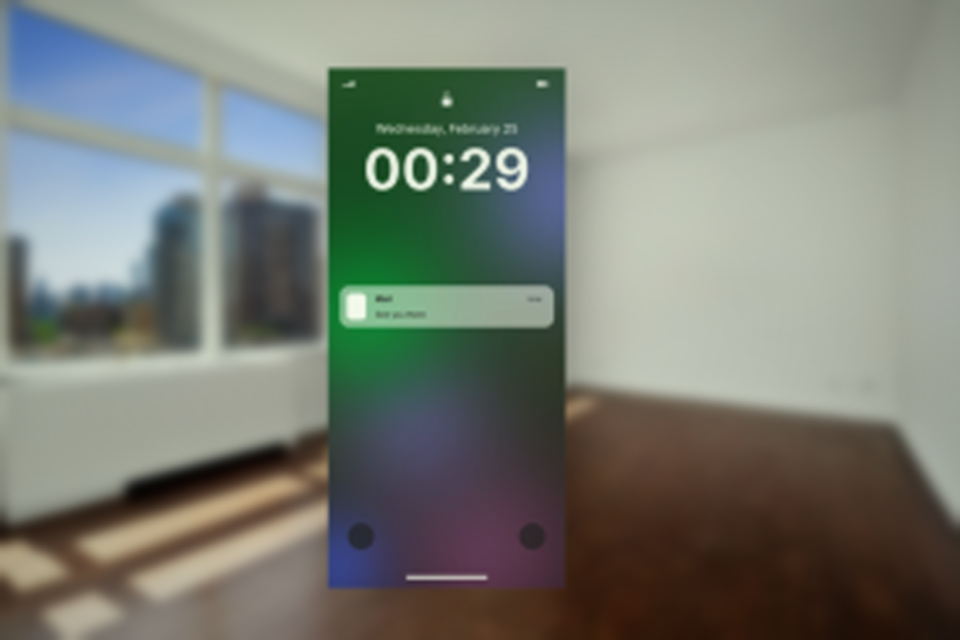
{"hour": 0, "minute": 29}
